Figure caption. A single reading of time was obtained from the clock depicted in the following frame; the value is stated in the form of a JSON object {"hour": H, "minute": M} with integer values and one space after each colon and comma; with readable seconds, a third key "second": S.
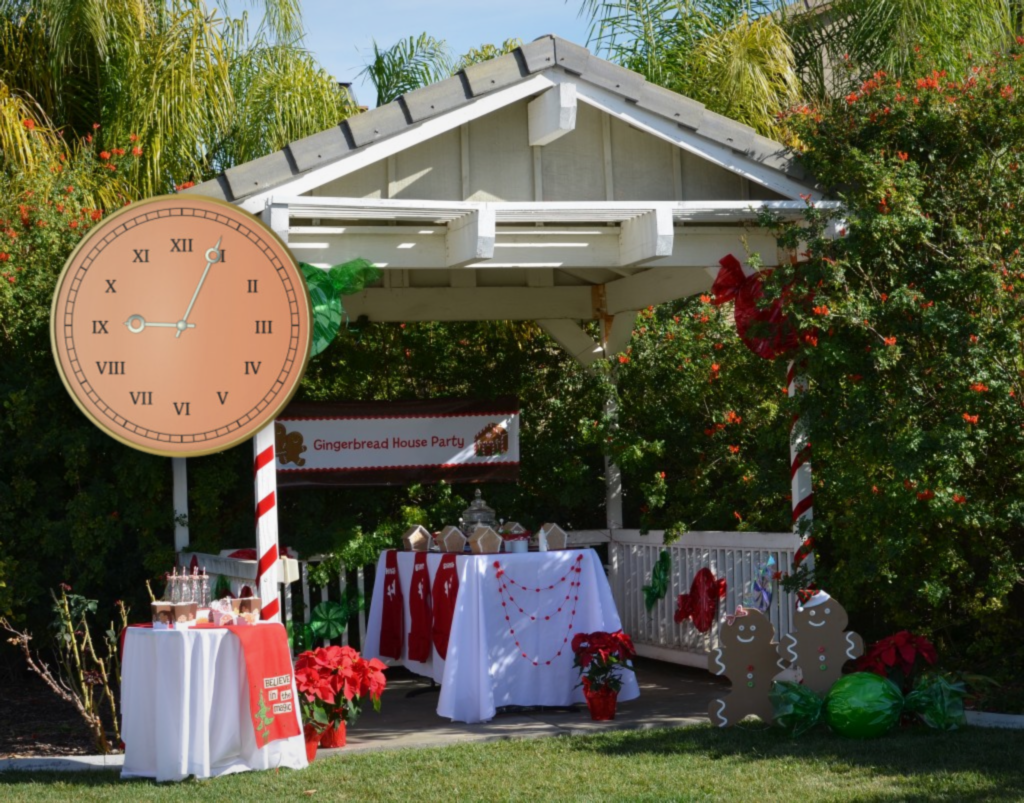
{"hour": 9, "minute": 4}
